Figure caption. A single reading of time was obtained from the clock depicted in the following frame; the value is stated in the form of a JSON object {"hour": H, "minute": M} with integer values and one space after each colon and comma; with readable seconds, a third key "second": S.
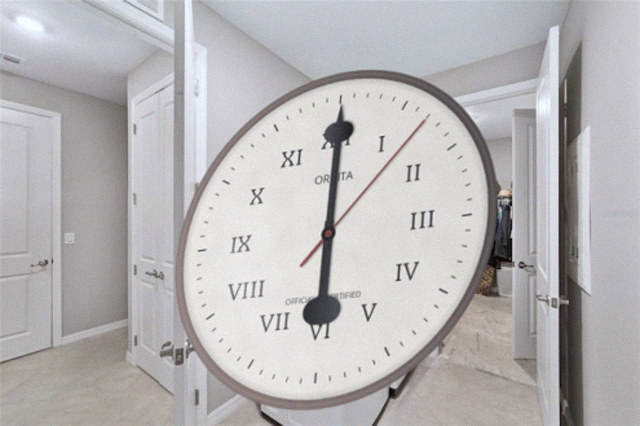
{"hour": 6, "minute": 0, "second": 7}
